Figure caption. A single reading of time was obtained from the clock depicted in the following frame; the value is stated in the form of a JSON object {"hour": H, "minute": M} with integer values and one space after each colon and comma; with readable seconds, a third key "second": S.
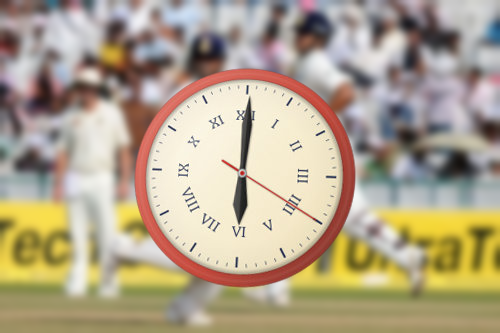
{"hour": 6, "minute": 0, "second": 20}
